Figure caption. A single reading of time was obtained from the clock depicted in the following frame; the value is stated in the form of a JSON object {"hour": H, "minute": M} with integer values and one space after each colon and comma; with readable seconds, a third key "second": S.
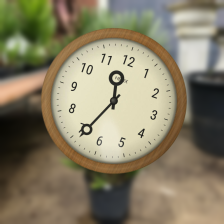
{"hour": 11, "minute": 34}
